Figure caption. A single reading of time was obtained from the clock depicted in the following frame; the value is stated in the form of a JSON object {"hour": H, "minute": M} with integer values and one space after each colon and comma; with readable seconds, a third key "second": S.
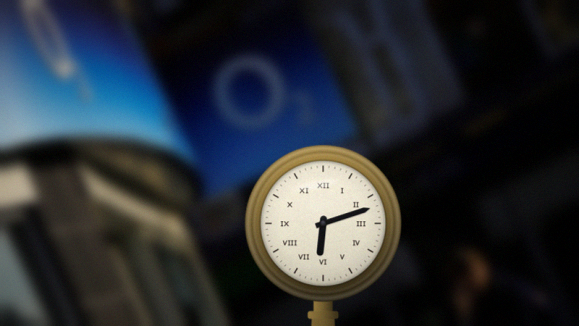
{"hour": 6, "minute": 12}
